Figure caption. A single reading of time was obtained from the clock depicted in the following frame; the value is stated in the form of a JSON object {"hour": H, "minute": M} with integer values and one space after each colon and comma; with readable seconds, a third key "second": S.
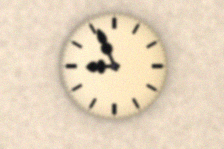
{"hour": 8, "minute": 56}
